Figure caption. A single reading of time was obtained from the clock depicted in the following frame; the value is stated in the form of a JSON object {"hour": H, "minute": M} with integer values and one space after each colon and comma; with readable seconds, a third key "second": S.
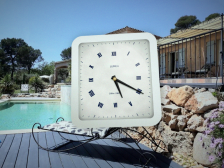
{"hour": 5, "minute": 20}
